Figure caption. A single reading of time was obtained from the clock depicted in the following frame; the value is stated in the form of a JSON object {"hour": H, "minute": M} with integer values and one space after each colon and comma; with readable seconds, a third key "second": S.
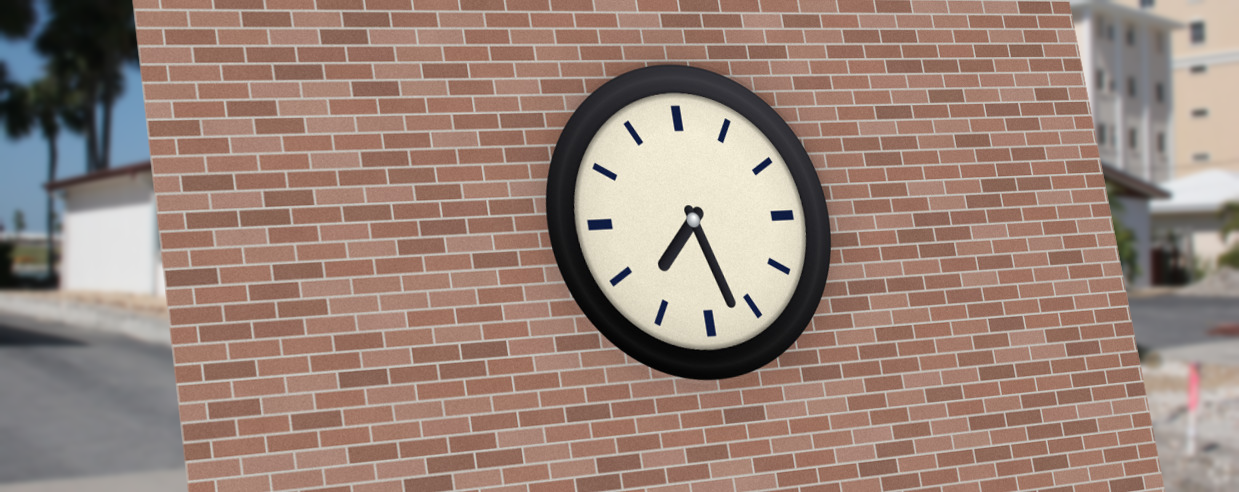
{"hour": 7, "minute": 27}
